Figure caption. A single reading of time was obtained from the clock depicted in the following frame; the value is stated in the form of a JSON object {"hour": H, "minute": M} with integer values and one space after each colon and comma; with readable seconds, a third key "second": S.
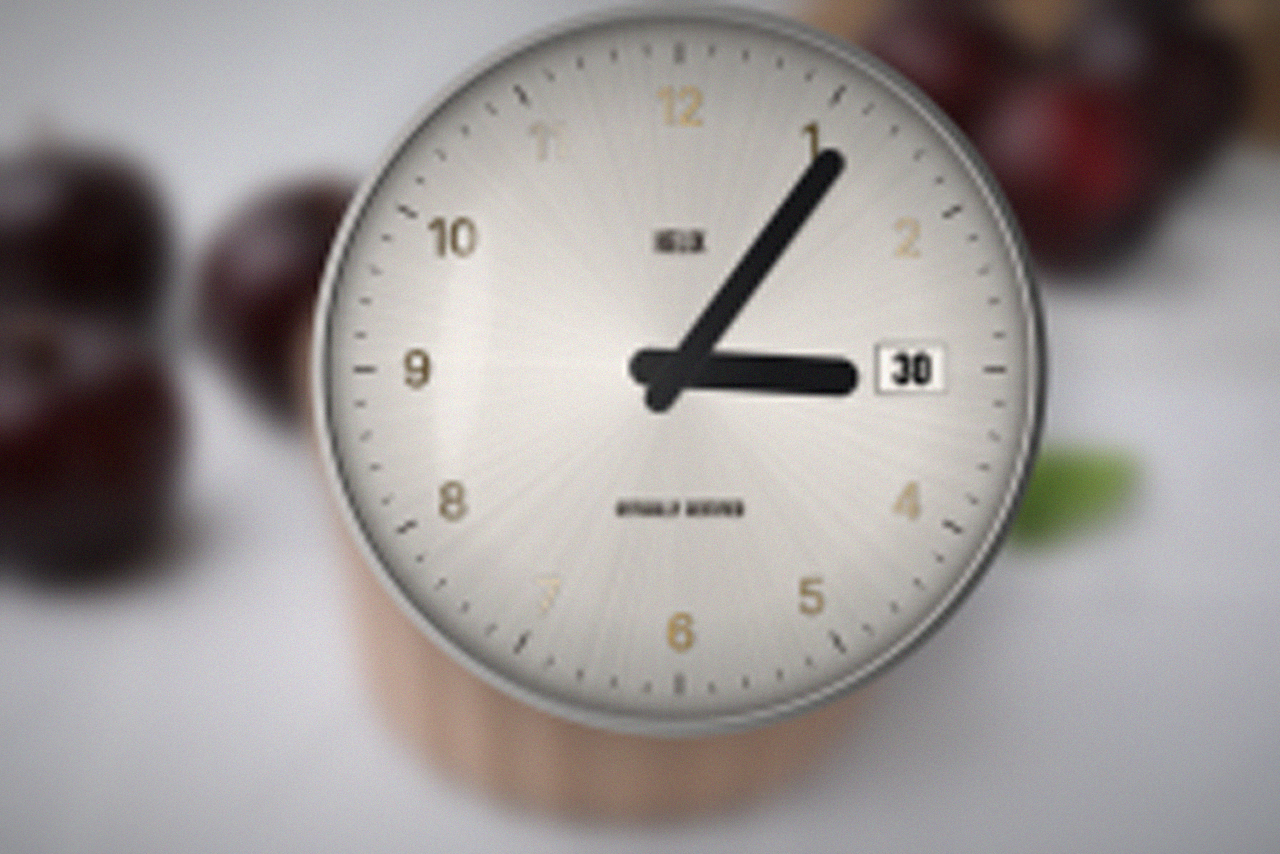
{"hour": 3, "minute": 6}
